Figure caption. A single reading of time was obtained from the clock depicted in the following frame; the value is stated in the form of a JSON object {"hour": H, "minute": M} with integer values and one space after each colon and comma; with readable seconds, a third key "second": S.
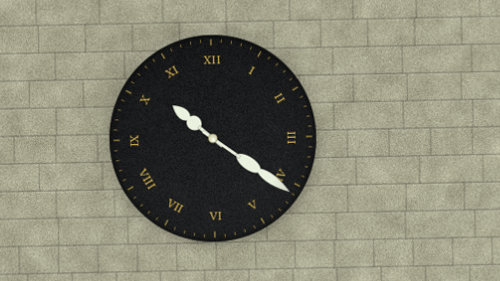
{"hour": 10, "minute": 21}
